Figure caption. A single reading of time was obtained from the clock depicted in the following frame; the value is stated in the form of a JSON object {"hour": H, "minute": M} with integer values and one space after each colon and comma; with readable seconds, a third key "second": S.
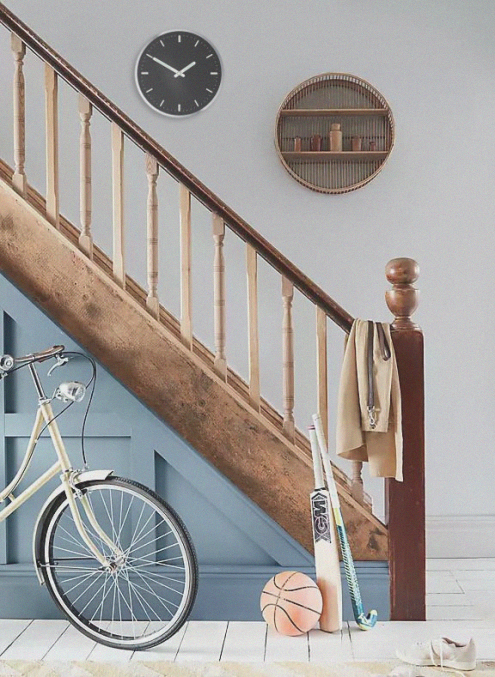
{"hour": 1, "minute": 50}
